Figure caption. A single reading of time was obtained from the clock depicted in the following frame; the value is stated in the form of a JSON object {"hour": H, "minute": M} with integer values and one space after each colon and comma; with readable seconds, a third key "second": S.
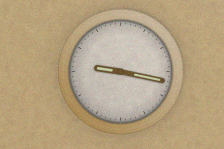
{"hour": 9, "minute": 17}
